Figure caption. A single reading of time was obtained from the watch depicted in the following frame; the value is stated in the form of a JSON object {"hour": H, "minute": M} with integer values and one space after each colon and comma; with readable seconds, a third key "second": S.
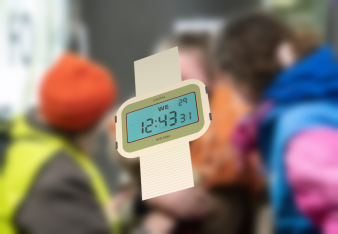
{"hour": 12, "minute": 43, "second": 31}
